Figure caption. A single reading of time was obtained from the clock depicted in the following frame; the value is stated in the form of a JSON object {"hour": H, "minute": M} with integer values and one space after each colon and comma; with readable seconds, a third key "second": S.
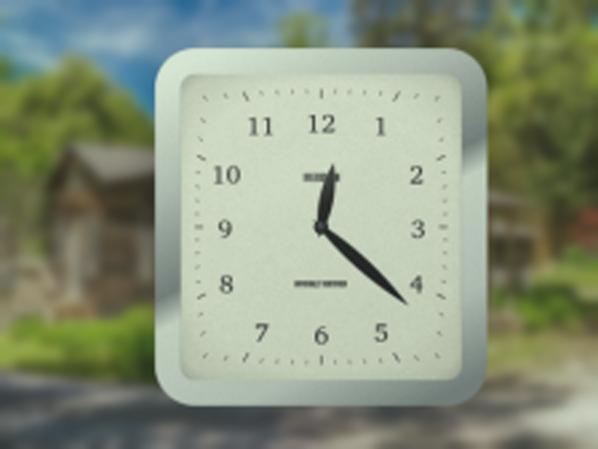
{"hour": 12, "minute": 22}
